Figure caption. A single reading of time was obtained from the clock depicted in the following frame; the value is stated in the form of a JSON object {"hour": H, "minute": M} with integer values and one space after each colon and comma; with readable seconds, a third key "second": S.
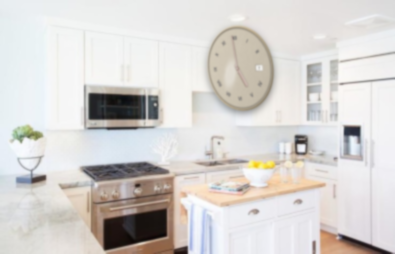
{"hour": 4, "minute": 59}
